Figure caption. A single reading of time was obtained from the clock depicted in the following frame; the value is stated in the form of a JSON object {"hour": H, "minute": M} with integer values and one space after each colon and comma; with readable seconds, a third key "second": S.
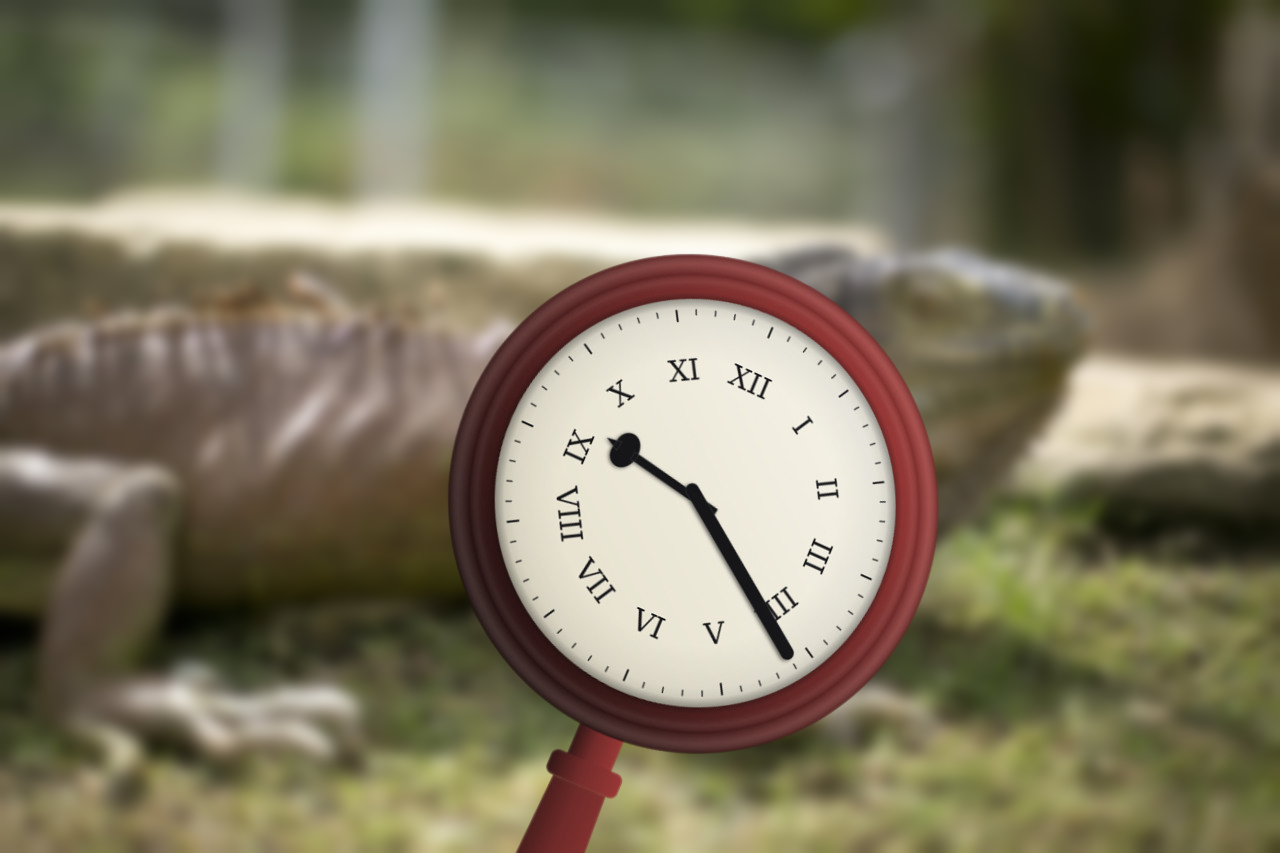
{"hour": 9, "minute": 21}
